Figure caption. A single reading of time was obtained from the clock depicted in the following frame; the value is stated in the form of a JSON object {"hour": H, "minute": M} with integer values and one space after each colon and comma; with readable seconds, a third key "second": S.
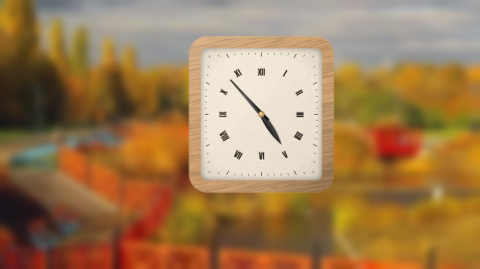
{"hour": 4, "minute": 53}
